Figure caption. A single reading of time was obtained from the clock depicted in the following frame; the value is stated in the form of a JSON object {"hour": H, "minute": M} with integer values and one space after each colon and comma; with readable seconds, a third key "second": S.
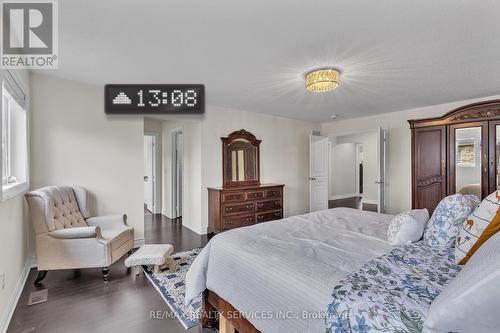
{"hour": 13, "minute": 8}
